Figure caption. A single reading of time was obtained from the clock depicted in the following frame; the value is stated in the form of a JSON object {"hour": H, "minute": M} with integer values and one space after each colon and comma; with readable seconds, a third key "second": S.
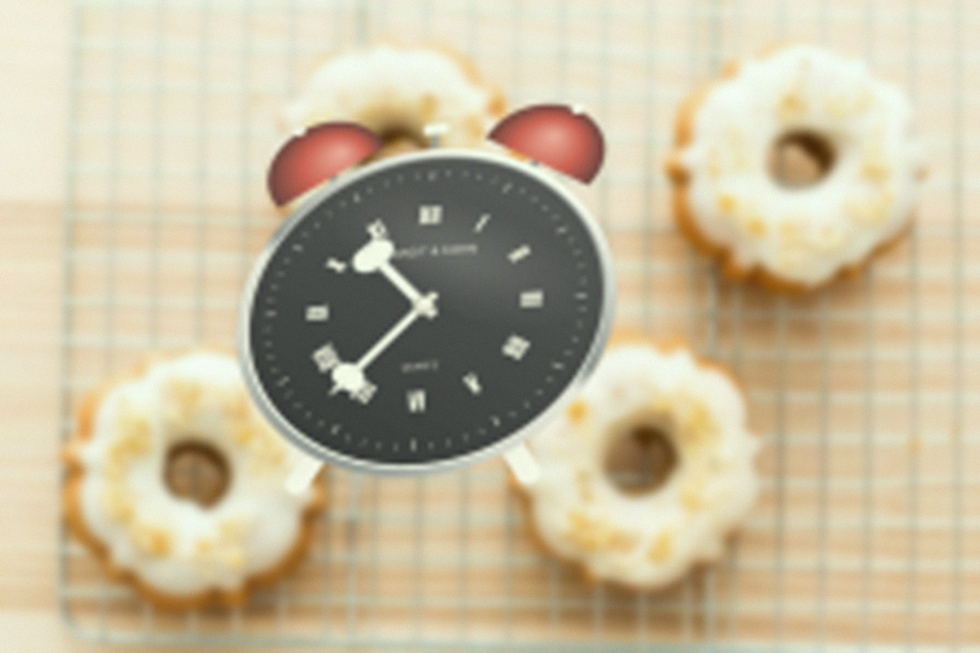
{"hour": 10, "minute": 37}
